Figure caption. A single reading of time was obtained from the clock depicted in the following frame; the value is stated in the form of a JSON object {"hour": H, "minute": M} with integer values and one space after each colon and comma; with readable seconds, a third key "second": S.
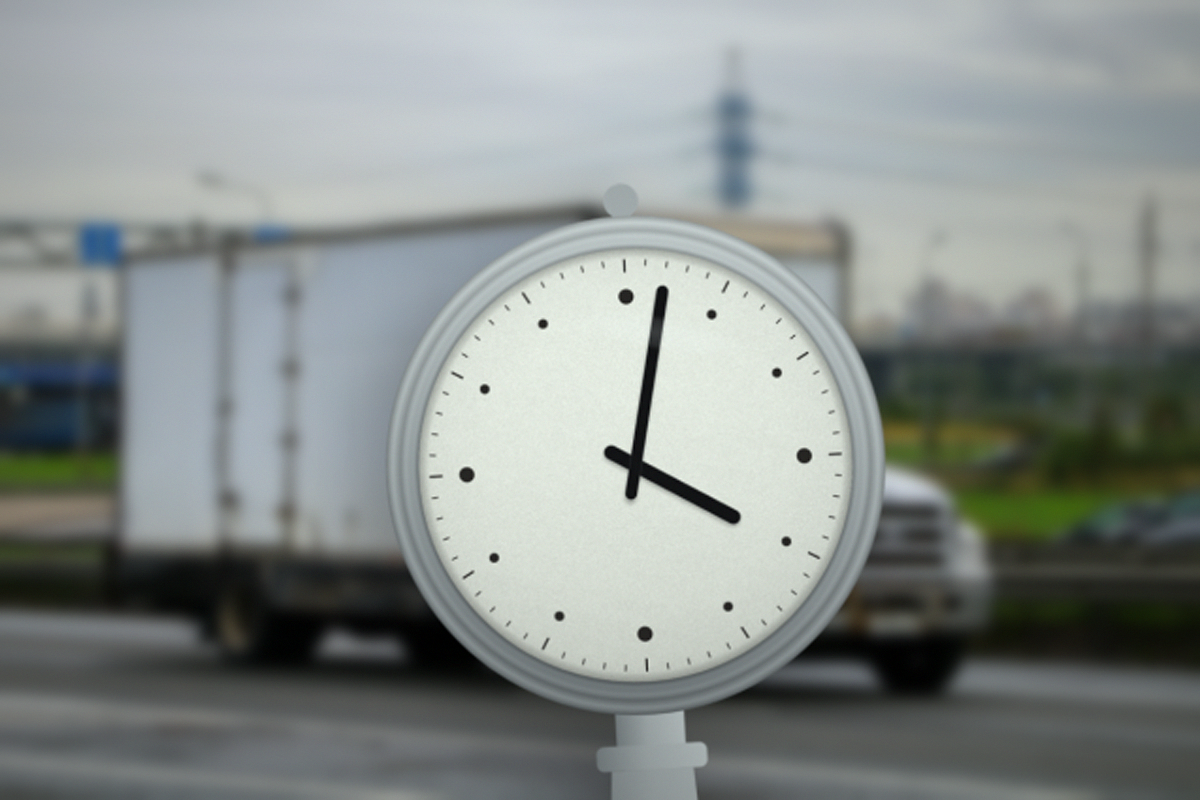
{"hour": 4, "minute": 2}
